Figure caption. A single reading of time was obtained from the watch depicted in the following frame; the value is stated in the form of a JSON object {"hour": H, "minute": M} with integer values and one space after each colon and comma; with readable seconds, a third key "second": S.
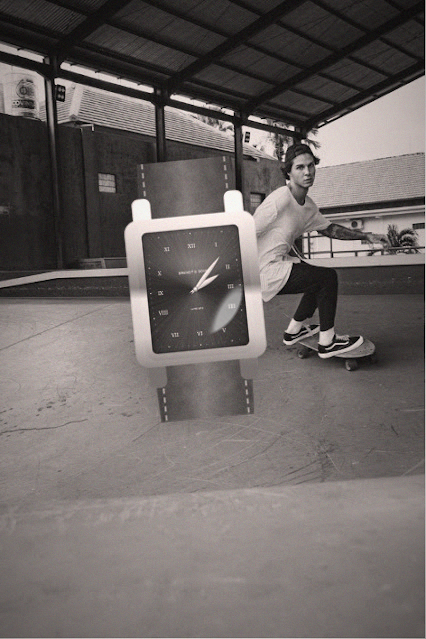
{"hour": 2, "minute": 7}
